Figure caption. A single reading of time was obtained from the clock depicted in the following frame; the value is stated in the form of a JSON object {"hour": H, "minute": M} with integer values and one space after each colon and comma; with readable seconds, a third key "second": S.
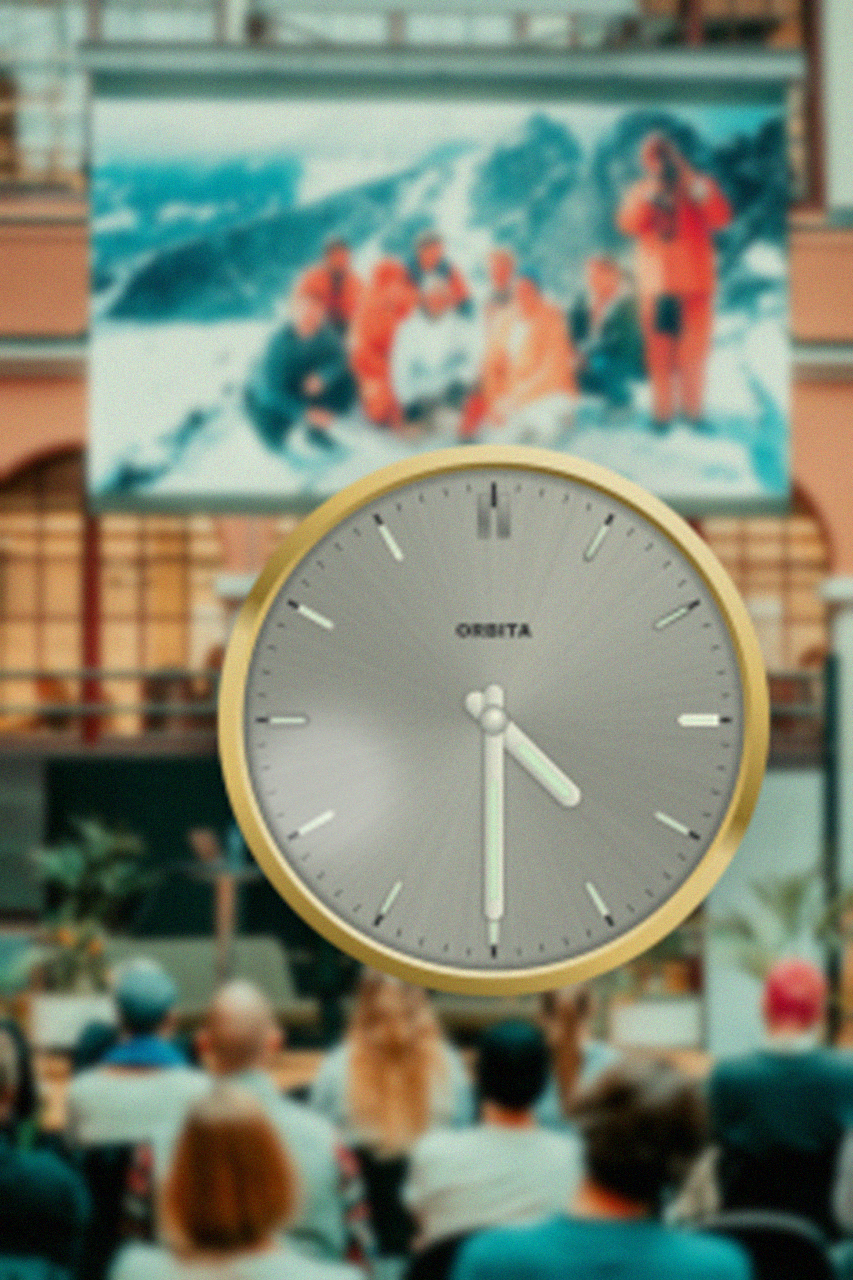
{"hour": 4, "minute": 30}
